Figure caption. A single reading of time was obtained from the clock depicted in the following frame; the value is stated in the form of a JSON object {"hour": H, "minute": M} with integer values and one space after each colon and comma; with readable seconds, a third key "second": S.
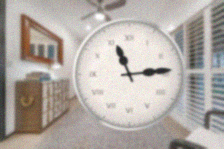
{"hour": 11, "minute": 14}
